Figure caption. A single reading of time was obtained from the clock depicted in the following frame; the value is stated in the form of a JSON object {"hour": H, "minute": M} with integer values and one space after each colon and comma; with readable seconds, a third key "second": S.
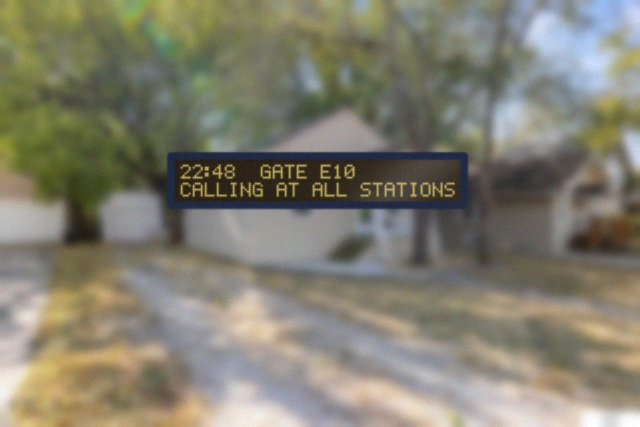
{"hour": 22, "minute": 48}
